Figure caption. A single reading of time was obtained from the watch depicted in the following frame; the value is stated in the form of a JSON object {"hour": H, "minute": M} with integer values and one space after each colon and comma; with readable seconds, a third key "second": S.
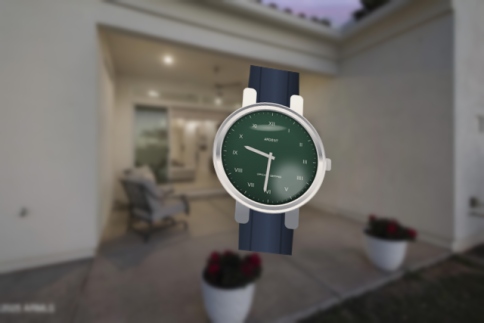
{"hour": 9, "minute": 31}
